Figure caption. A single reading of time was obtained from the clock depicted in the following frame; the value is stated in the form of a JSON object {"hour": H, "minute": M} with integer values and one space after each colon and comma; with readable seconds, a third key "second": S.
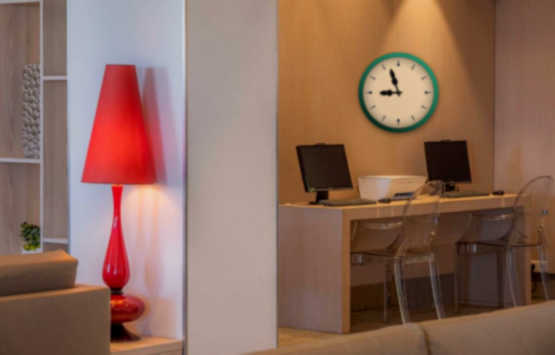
{"hour": 8, "minute": 57}
